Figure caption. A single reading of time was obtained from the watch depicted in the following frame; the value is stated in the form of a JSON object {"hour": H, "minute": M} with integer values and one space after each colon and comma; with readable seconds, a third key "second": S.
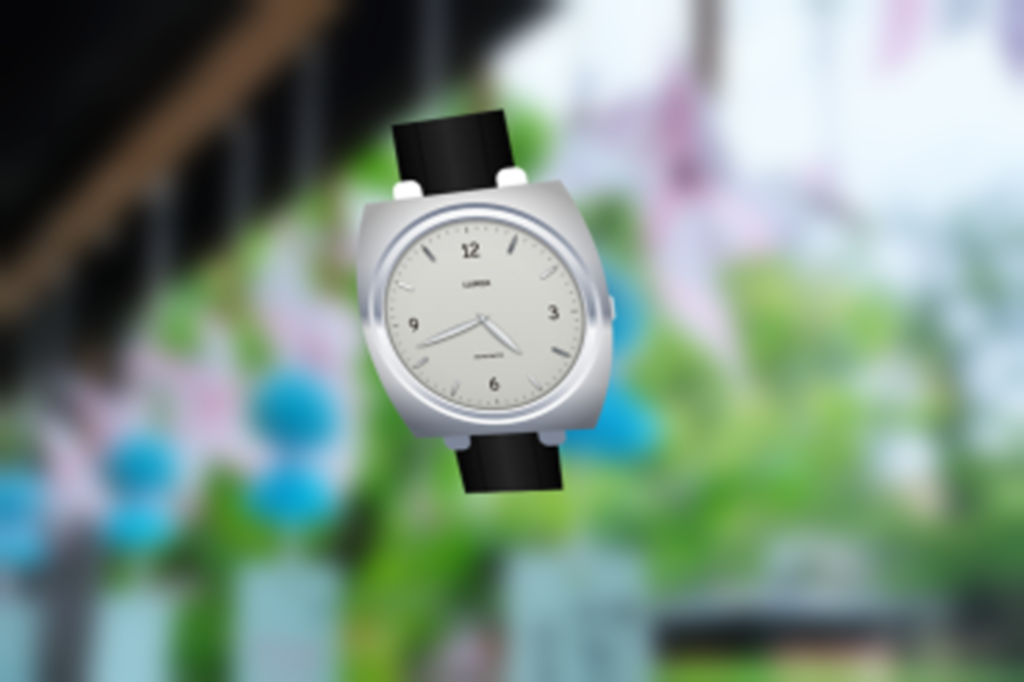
{"hour": 4, "minute": 42}
